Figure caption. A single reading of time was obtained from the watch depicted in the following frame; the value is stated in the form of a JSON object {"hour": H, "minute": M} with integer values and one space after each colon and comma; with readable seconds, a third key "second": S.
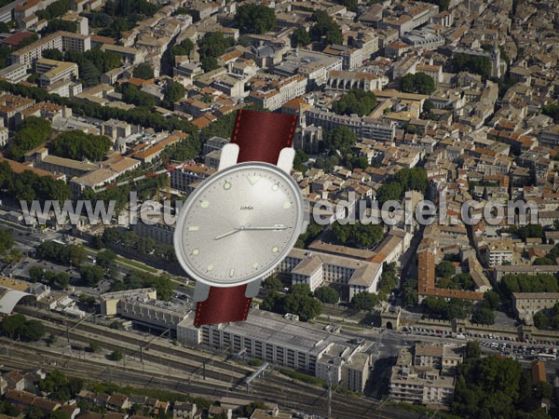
{"hour": 8, "minute": 15}
